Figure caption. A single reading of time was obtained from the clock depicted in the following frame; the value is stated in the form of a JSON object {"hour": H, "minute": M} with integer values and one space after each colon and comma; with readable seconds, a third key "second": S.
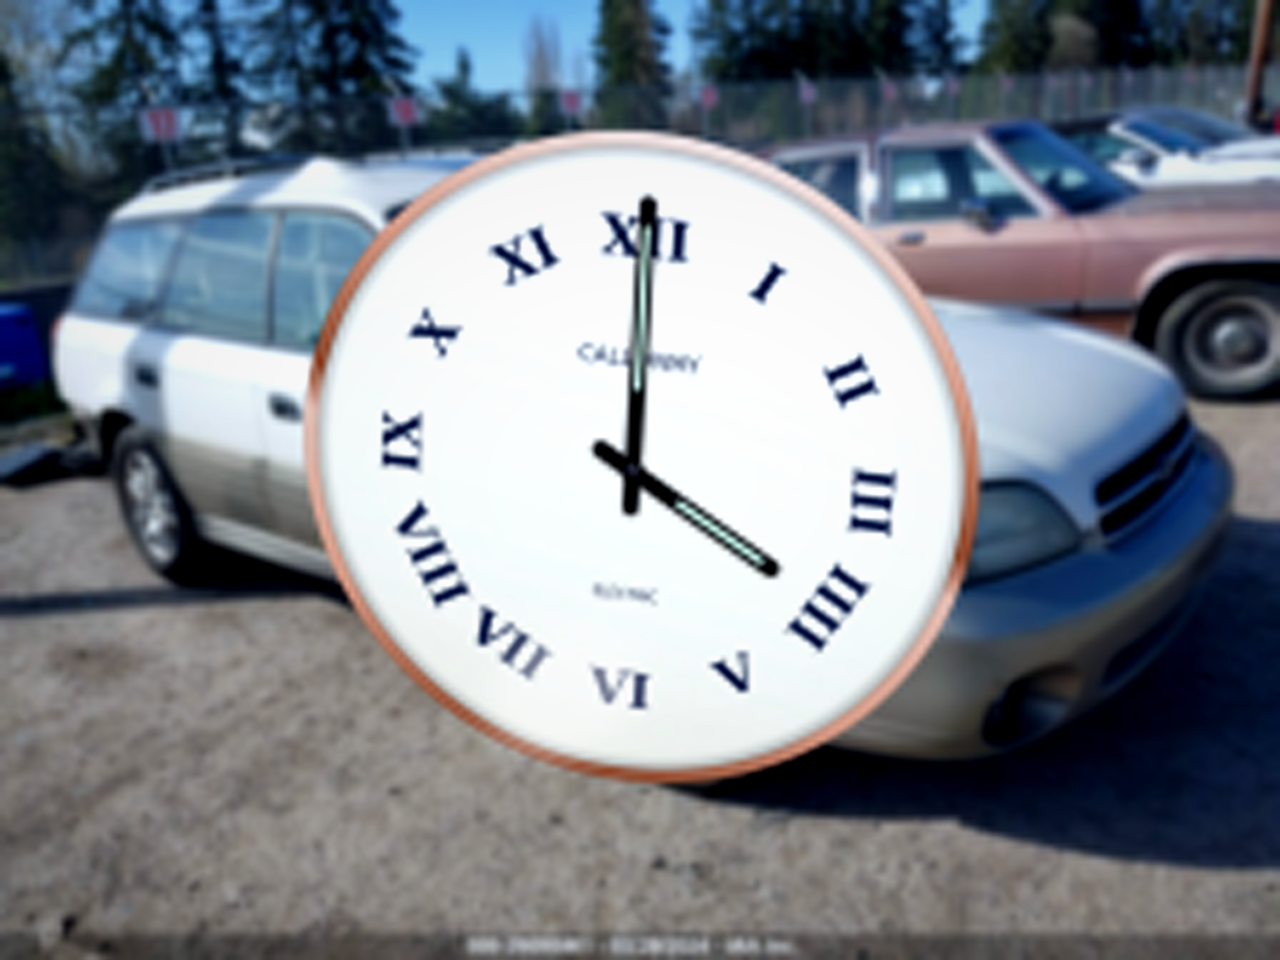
{"hour": 4, "minute": 0}
